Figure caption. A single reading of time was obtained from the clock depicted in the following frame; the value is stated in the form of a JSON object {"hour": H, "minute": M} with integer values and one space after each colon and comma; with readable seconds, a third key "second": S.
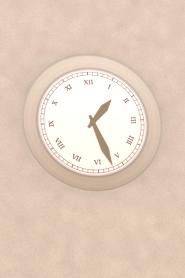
{"hour": 1, "minute": 27}
